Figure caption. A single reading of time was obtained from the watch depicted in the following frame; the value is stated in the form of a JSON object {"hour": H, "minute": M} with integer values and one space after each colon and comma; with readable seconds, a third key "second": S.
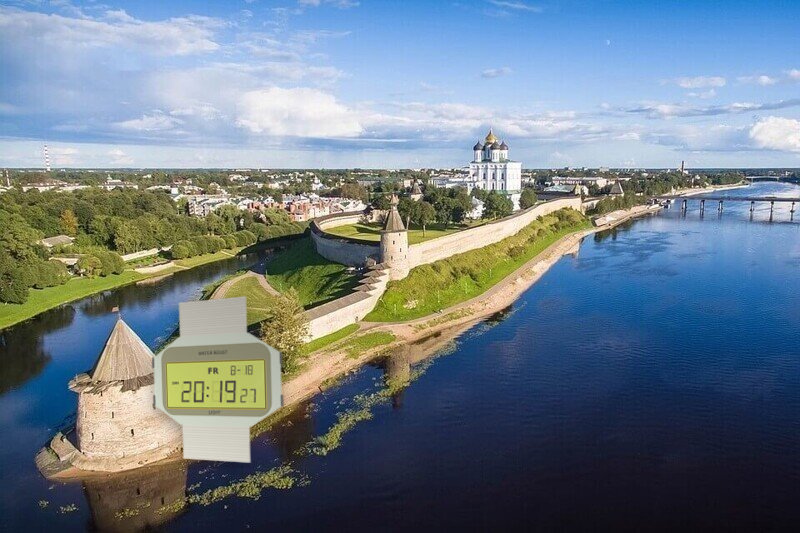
{"hour": 20, "minute": 19, "second": 27}
